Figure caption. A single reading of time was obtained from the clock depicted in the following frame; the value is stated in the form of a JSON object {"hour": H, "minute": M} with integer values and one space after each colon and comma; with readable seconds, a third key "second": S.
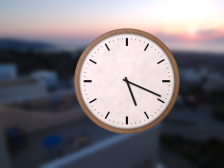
{"hour": 5, "minute": 19}
